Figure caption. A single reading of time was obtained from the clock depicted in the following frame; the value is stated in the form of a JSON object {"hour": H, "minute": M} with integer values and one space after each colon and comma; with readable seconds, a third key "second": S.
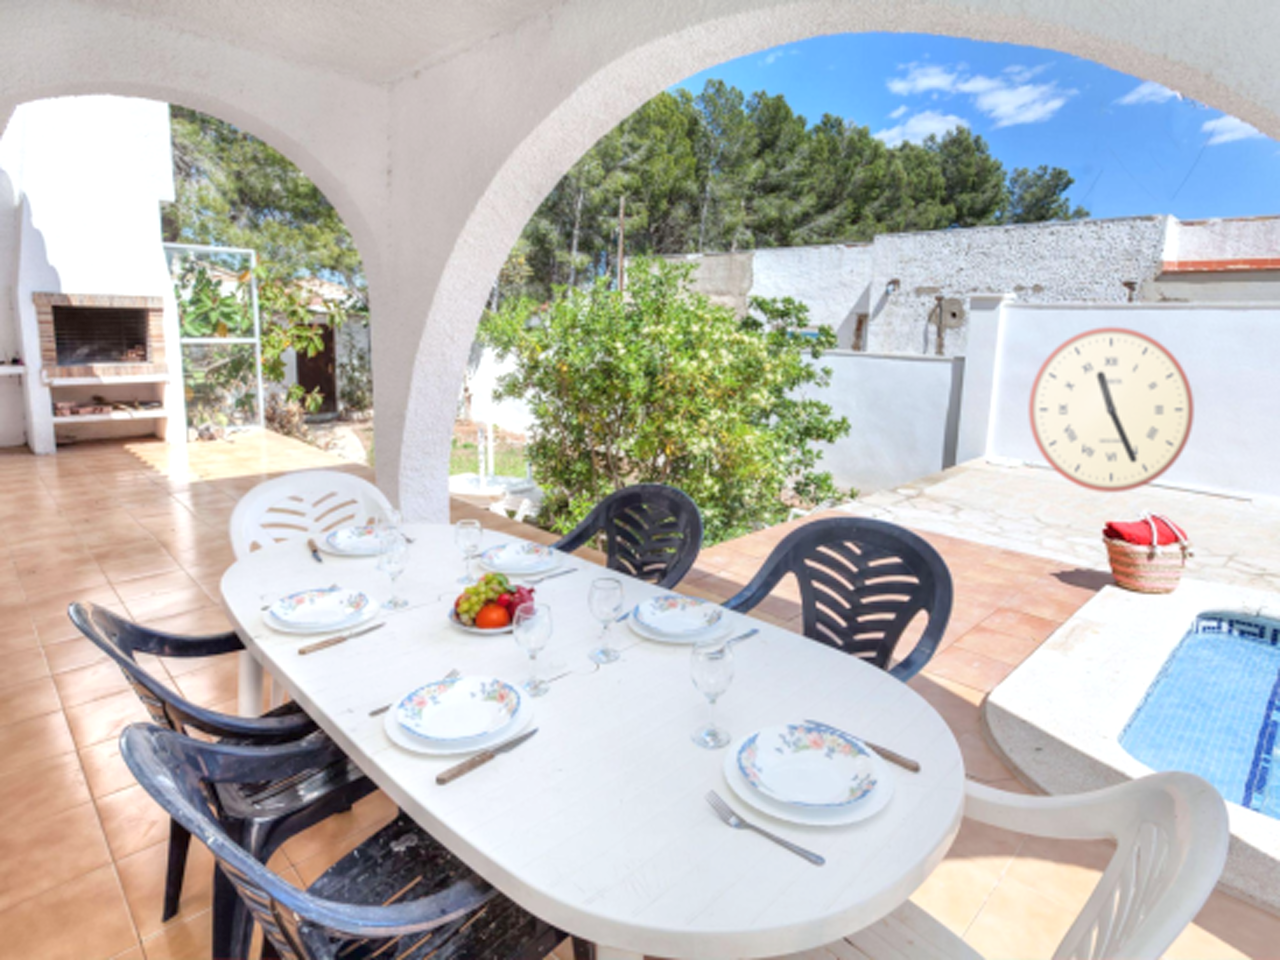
{"hour": 11, "minute": 26}
